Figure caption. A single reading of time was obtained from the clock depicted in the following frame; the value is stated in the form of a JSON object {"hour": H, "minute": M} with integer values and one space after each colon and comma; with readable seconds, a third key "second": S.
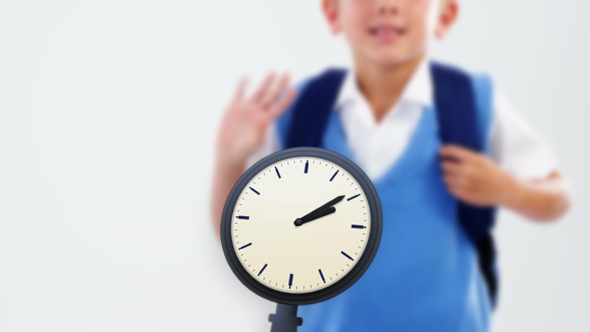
{"hour": 2, "minute": 9}
